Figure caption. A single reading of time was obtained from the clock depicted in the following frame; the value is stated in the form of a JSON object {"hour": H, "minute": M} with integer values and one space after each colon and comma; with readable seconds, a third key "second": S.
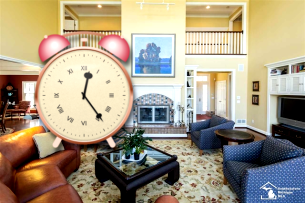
{"hour": 12, "minute": 24}
